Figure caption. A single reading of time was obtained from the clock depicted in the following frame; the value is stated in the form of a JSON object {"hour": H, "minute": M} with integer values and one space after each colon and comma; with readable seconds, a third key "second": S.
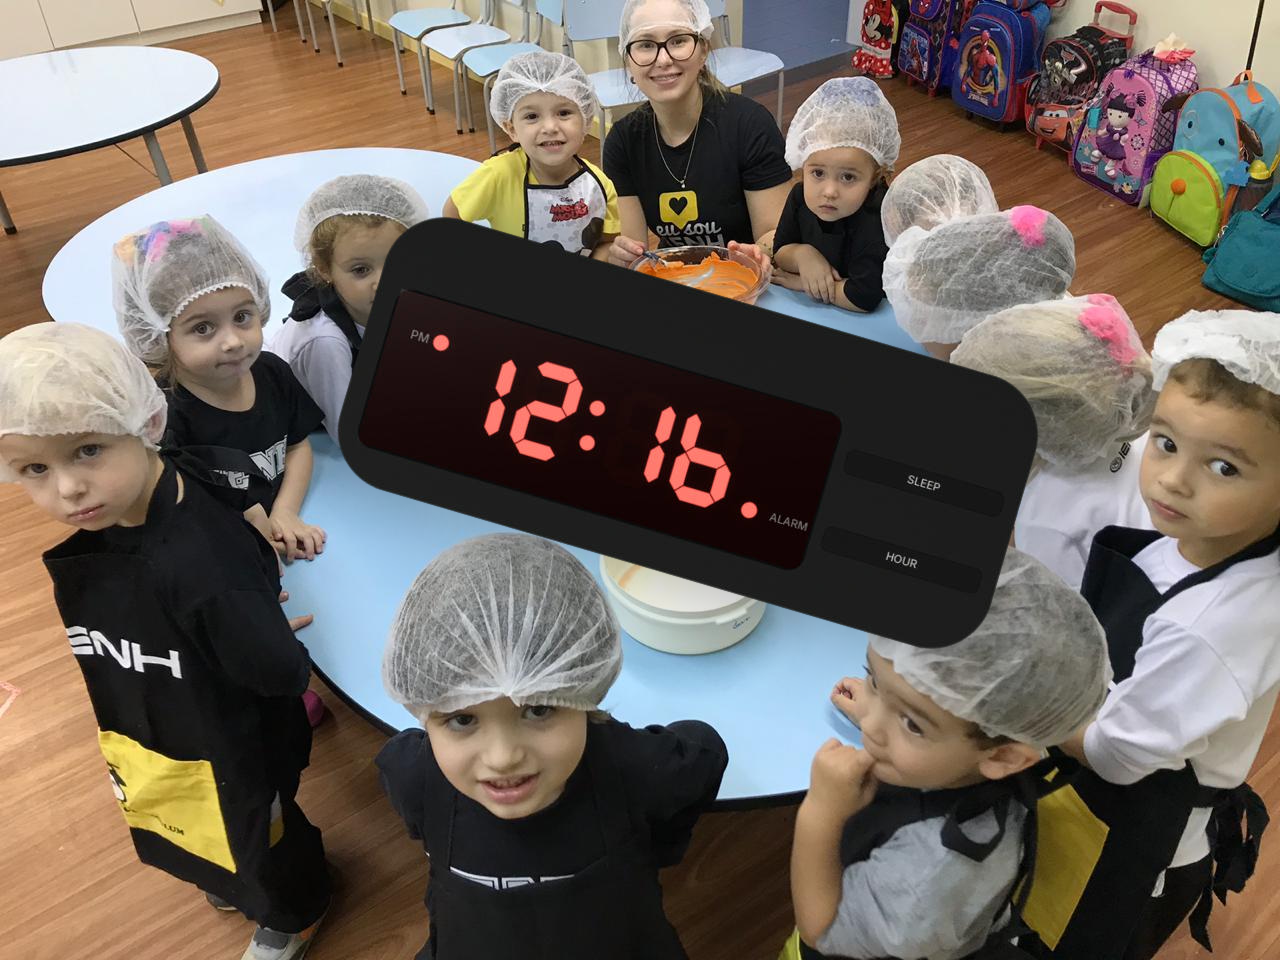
{"hour": 12, "minute": 16}
